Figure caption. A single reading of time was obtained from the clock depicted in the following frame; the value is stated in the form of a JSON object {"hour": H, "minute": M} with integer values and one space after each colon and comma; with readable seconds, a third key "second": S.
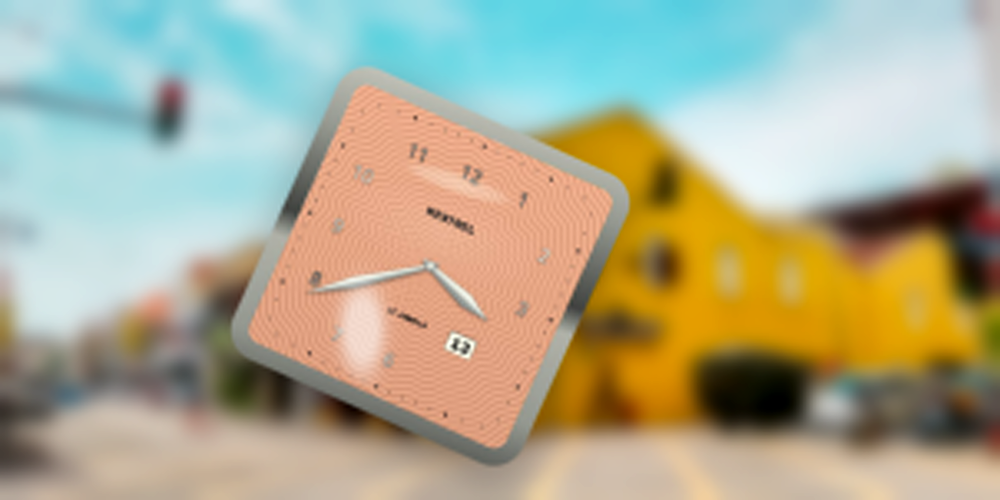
{"hour": 3, "minute": 39}
